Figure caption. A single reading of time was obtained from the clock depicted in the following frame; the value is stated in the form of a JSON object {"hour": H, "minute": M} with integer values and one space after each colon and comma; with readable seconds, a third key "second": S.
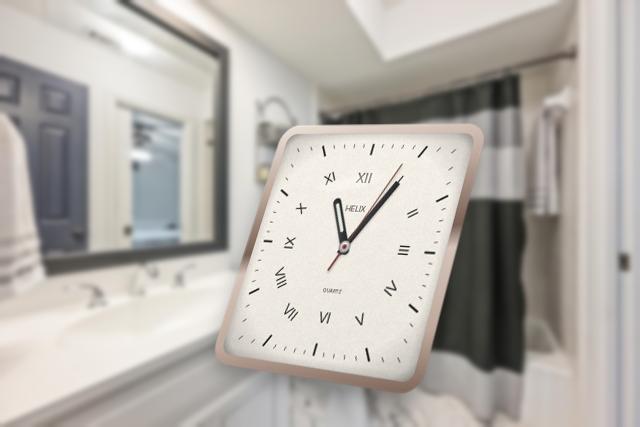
{"hour": 11, "minute": 5, "second": 4}
